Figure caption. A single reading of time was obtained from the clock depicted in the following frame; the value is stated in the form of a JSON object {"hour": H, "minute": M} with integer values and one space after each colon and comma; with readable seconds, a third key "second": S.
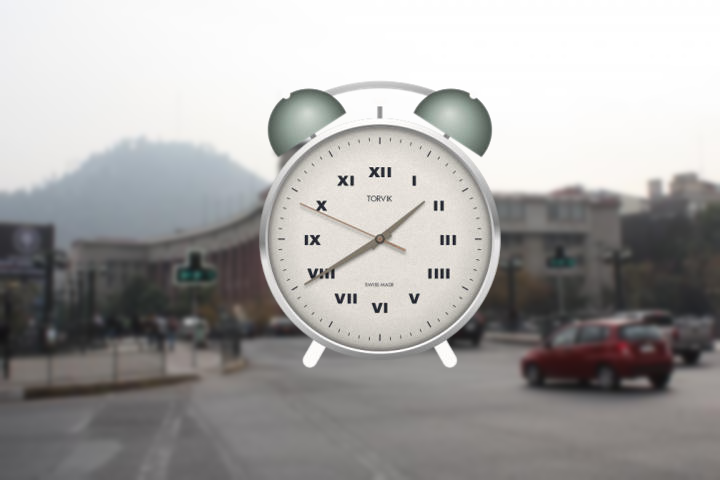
{"hour": 1, "minute": 39, "second": 49}
